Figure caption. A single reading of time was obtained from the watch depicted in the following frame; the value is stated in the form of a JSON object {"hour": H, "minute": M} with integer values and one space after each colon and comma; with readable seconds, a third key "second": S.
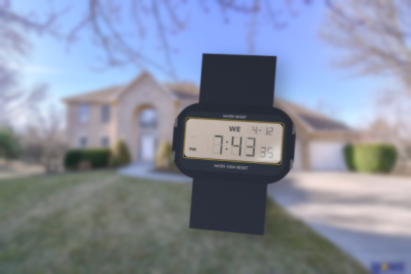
{"hour": 7, "minute": 43, "second": 35}
